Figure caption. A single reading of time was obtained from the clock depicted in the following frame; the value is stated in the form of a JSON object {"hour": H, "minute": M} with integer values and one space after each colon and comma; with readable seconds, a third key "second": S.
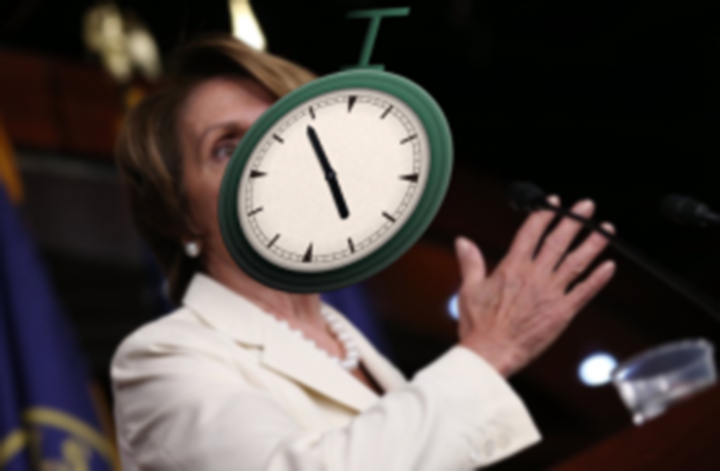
{"hour": 4, "minute": 54}
